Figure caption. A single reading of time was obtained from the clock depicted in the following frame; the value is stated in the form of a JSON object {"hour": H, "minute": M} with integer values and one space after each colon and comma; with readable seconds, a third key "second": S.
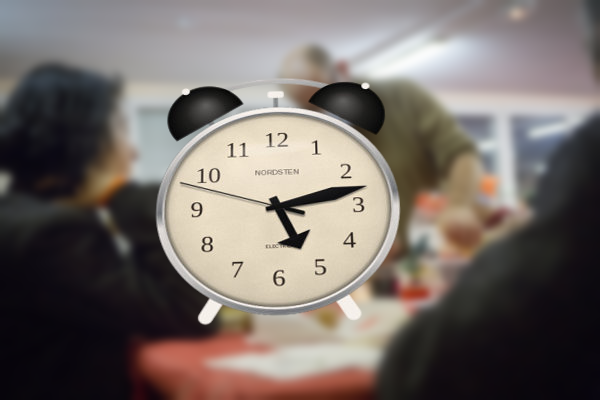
{"hour": 5, "minute": 12, "second": 48}
